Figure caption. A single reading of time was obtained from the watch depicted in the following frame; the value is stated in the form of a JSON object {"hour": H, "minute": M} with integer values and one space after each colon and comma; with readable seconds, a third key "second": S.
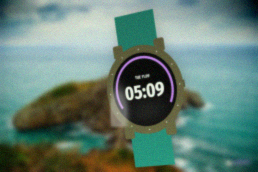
{"hour": 5, "minute": 9}
